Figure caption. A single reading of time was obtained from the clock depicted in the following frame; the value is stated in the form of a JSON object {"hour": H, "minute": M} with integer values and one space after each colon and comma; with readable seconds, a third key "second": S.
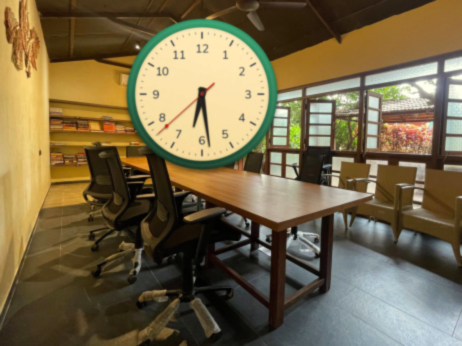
{"hour": 6, "minute": 28, "second": 38}
